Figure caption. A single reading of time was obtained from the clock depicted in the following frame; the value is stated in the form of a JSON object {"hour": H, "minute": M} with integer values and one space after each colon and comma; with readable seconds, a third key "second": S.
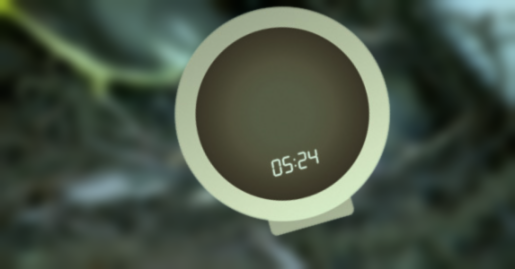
{"hour": 5, "minute": 24}
